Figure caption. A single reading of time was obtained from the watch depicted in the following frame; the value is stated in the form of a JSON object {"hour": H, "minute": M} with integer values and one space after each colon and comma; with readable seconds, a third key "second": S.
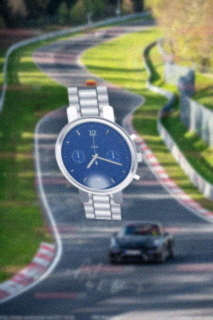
{"hour": 7, "minute": 18}
